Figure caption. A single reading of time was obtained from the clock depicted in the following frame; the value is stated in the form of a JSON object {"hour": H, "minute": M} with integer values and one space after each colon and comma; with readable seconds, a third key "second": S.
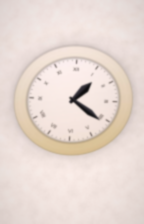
{"hour": 1, "minute": 21}
